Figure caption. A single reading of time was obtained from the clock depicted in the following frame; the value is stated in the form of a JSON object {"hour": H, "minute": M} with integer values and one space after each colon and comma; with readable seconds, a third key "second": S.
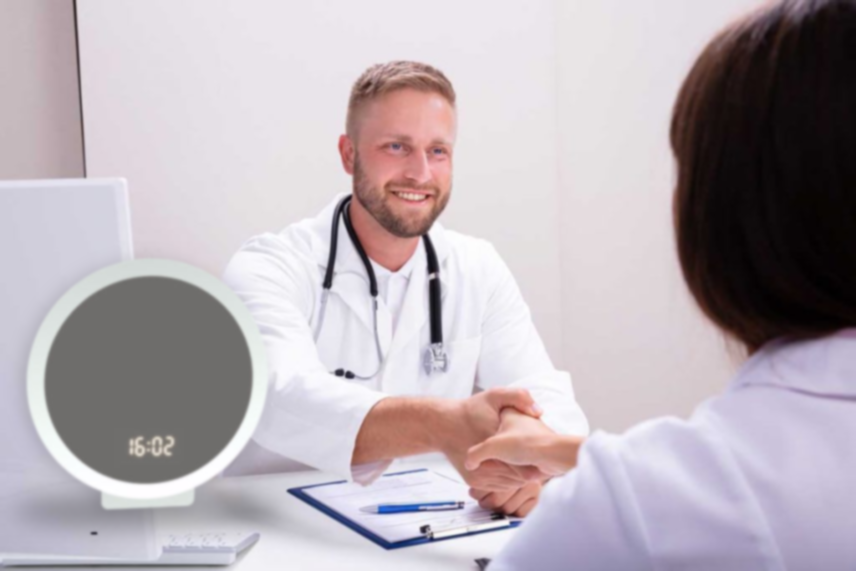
{"hour": 16, "minute": 2}
